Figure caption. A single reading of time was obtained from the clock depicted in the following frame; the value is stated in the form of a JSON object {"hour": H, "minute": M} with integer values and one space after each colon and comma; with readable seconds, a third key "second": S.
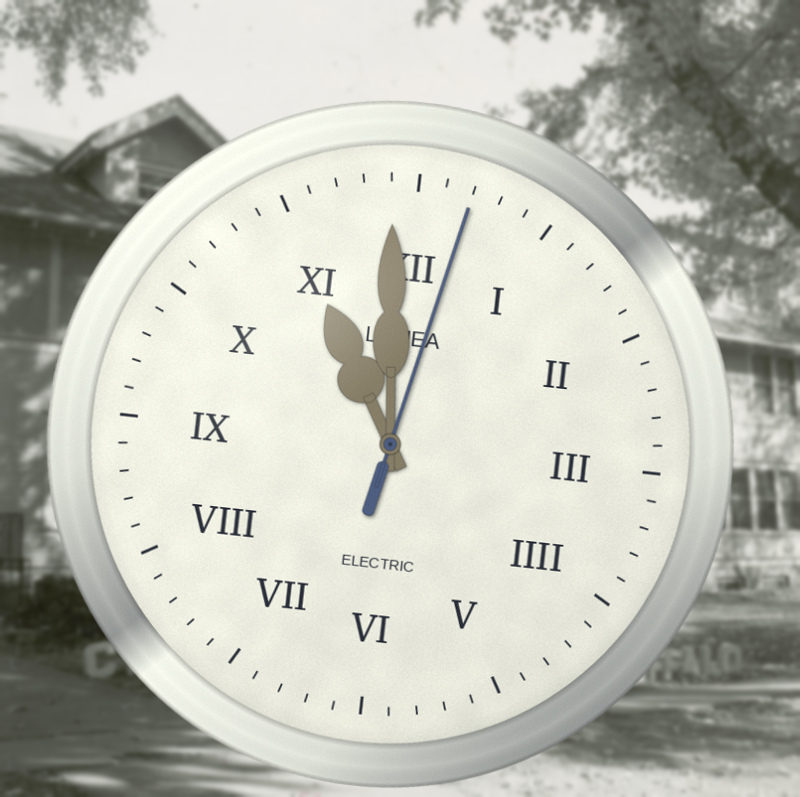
{"hour": 10, "minute": 59, "second": 2}
